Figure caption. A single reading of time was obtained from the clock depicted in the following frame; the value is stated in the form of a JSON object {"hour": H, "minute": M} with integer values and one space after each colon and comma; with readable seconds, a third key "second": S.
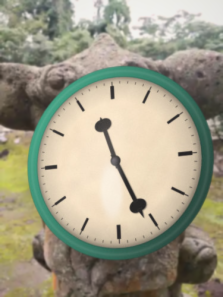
{"hour": 11, "minute": 26}
